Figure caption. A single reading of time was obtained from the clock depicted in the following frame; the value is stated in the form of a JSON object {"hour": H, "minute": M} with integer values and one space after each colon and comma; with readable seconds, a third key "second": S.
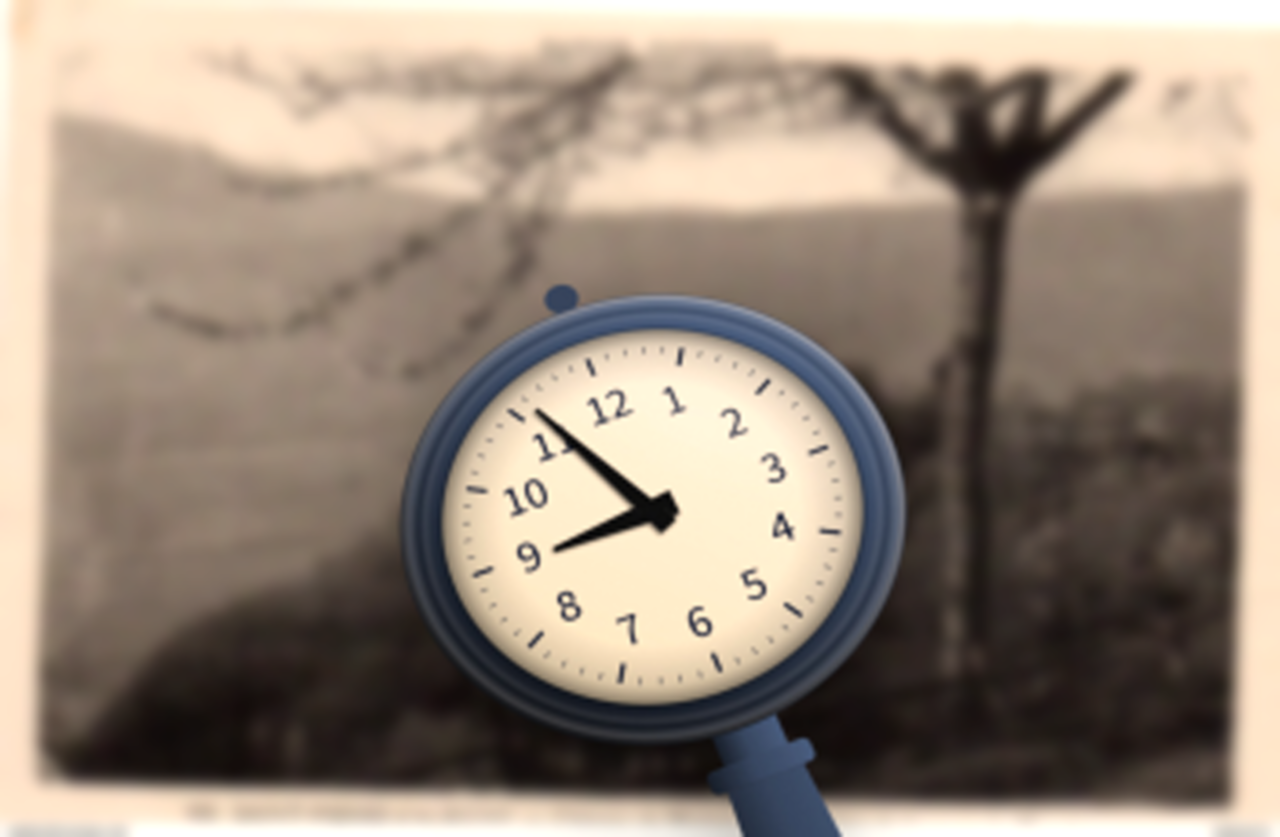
{"hour": 8, "minute": 56}
